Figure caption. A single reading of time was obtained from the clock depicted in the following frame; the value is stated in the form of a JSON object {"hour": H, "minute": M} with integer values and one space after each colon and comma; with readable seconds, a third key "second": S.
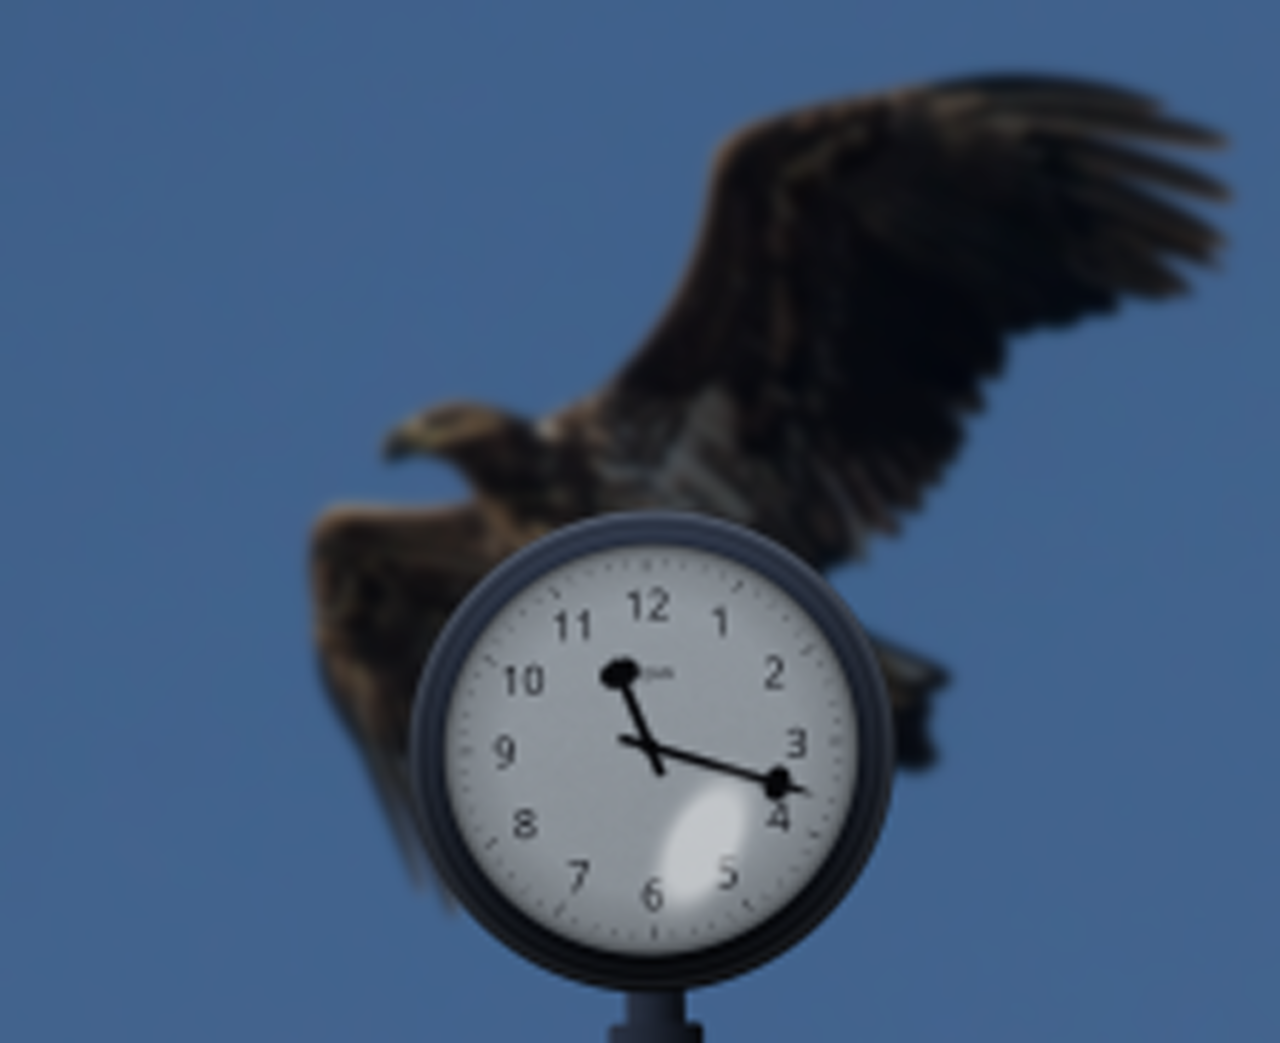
{"hour": 11, "minute": 18}
